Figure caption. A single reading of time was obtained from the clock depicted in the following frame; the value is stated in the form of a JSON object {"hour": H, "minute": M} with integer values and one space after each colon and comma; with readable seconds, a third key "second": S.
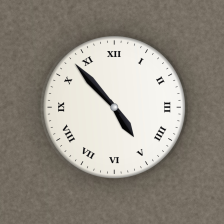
{"hour": 4, "minute": 53}
